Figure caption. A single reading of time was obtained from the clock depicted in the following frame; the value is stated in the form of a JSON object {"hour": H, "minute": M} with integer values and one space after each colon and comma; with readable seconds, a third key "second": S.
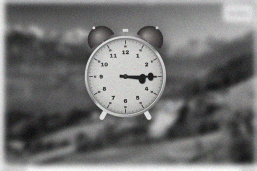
{"hour": 3, "minute": 15}
